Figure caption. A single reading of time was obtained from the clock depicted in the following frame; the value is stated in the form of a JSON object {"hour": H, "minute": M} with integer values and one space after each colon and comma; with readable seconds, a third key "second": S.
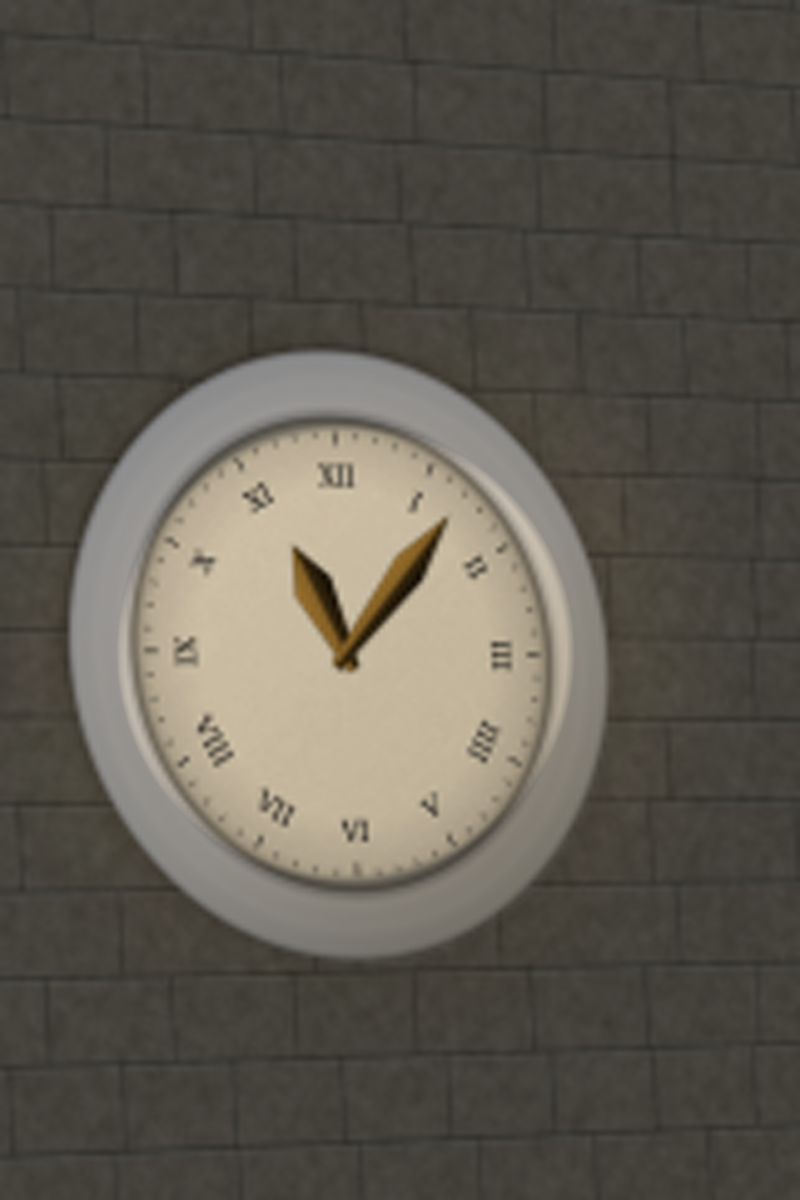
{"hour": 11, "minute": 7}
